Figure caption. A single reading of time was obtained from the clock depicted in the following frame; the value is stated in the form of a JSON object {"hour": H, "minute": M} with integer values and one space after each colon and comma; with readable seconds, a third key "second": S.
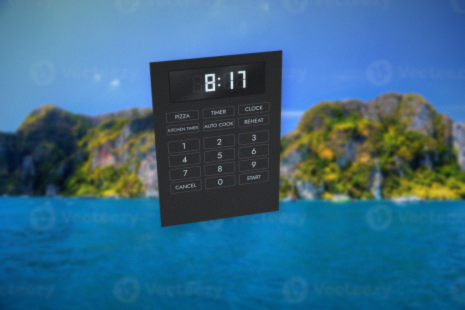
{"hour": 8, "minute": 17}
